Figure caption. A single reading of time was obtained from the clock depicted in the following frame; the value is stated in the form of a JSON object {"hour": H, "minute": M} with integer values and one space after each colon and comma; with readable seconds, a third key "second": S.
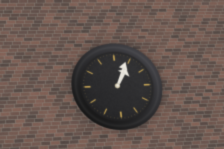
{"hour": 1, "minute": 4}
